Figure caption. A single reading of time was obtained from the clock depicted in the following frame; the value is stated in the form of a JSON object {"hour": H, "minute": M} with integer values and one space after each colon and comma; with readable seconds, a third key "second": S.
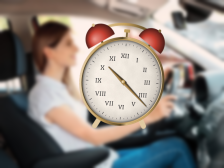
{"hour": 10, "minute": 22}
